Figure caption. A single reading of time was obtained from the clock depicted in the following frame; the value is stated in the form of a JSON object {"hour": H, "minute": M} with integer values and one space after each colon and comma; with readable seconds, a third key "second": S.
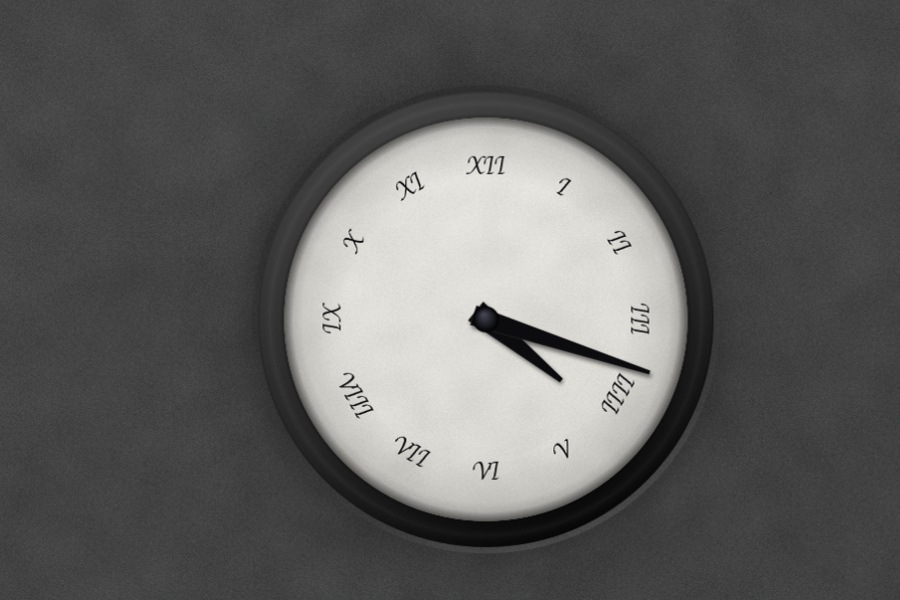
{"hour": 4, "minute": 18}
